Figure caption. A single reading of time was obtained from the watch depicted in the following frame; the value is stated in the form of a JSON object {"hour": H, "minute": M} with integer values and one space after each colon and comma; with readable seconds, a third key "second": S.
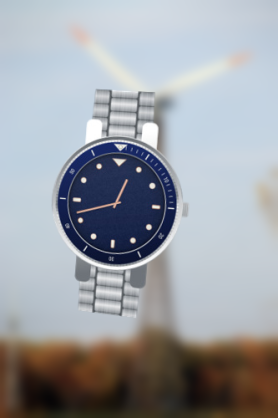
{"hour": 12, "minute": 42}
